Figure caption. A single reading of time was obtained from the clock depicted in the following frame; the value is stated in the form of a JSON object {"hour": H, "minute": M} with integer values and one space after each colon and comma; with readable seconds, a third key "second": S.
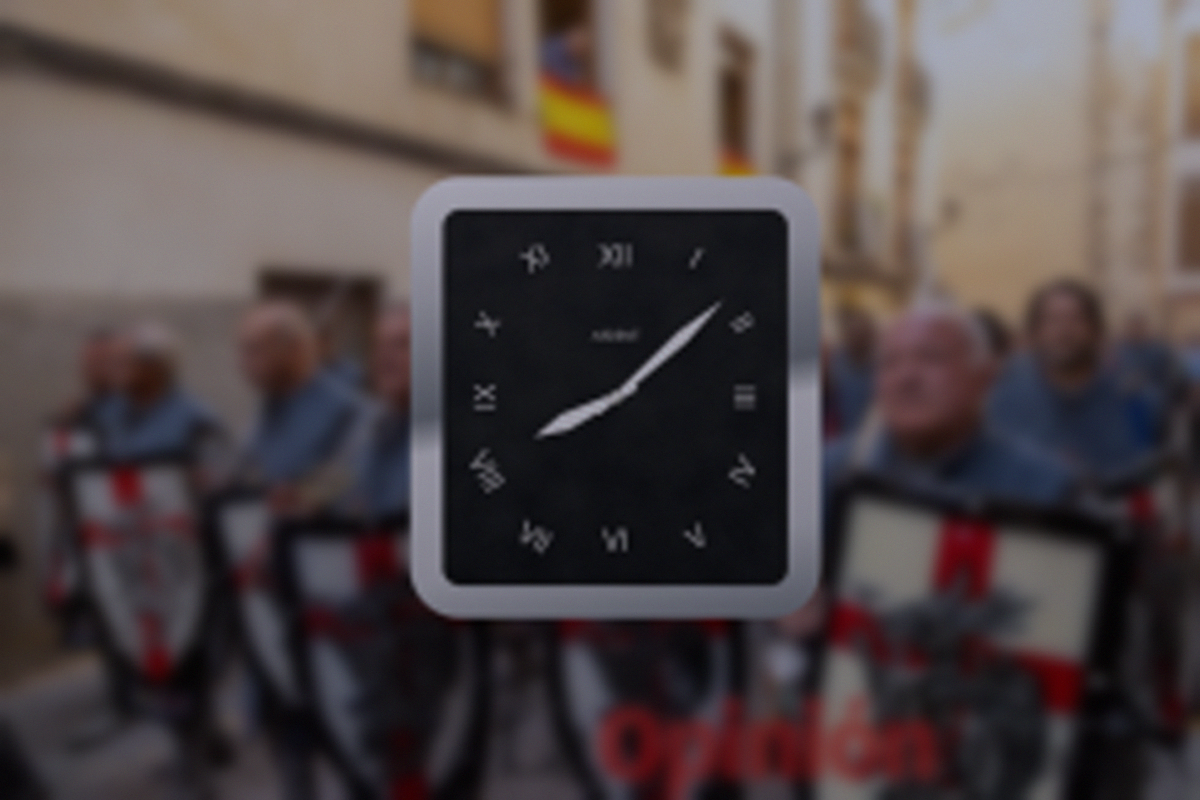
{"hour": 8, "minute": 8}
